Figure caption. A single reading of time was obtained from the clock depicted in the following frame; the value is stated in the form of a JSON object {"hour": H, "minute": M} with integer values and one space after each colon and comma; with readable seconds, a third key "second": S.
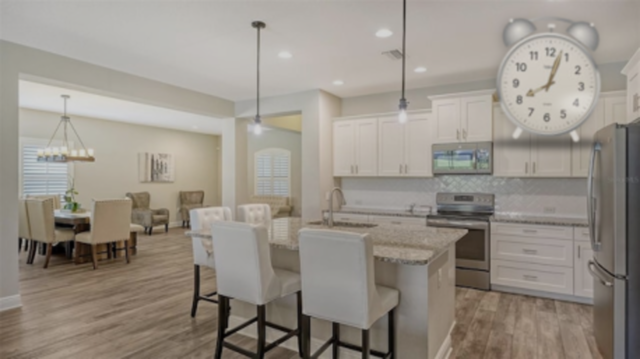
{"hour": 8, "minute": 3}
